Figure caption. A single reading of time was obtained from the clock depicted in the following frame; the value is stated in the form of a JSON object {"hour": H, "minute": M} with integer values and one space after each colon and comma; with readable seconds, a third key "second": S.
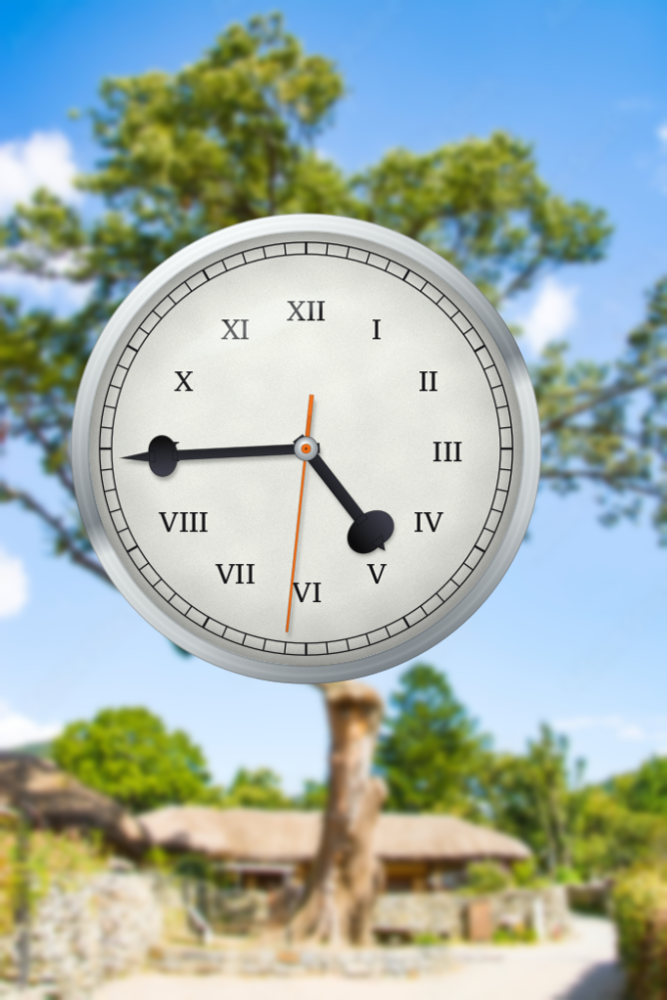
{"hour": 4, "minute": 44, "second": 31}
